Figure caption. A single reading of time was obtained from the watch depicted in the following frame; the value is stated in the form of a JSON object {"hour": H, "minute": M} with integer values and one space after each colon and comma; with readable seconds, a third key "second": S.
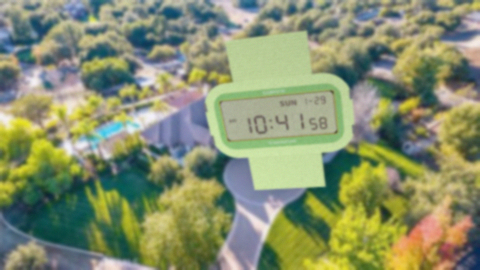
{"hour": 10, "minute": 41, "second": 58}
